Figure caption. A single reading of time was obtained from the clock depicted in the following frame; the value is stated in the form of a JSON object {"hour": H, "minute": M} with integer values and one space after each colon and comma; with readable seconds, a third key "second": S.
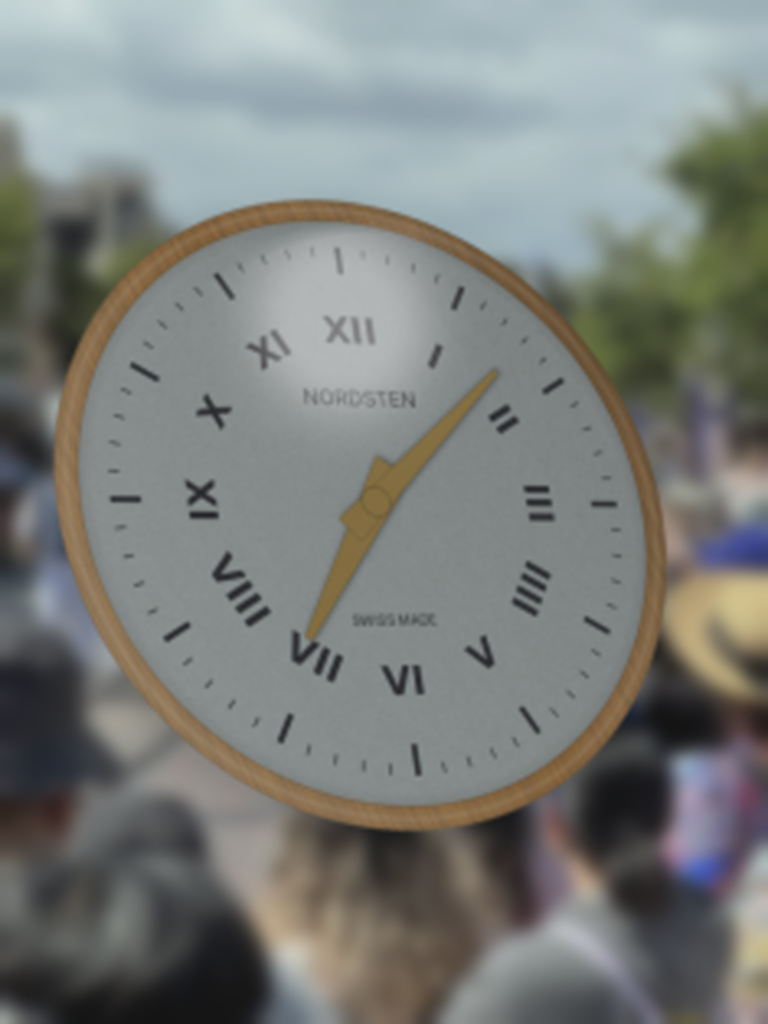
{"hour": 7, "minute": 8}
